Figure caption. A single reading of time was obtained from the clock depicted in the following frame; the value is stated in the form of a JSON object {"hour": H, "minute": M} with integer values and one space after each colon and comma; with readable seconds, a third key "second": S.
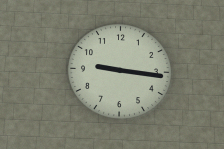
{"hour": 9, "minute": 16}
